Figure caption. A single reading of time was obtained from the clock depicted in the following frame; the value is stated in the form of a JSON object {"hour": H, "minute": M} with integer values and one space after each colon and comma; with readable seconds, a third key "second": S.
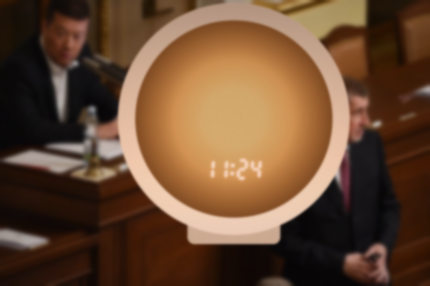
{"hour": 11, "minute": 24}
